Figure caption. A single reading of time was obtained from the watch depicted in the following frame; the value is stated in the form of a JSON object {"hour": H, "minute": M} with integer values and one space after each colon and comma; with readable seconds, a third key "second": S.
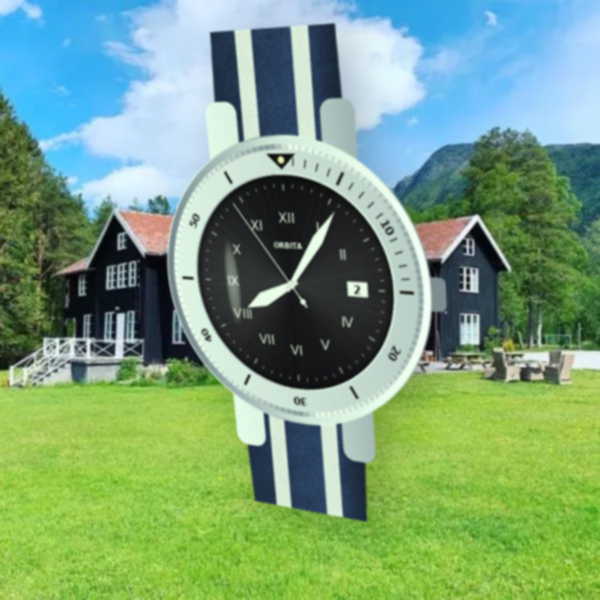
{"hour": 8, "minute": 5, "second": 54}
